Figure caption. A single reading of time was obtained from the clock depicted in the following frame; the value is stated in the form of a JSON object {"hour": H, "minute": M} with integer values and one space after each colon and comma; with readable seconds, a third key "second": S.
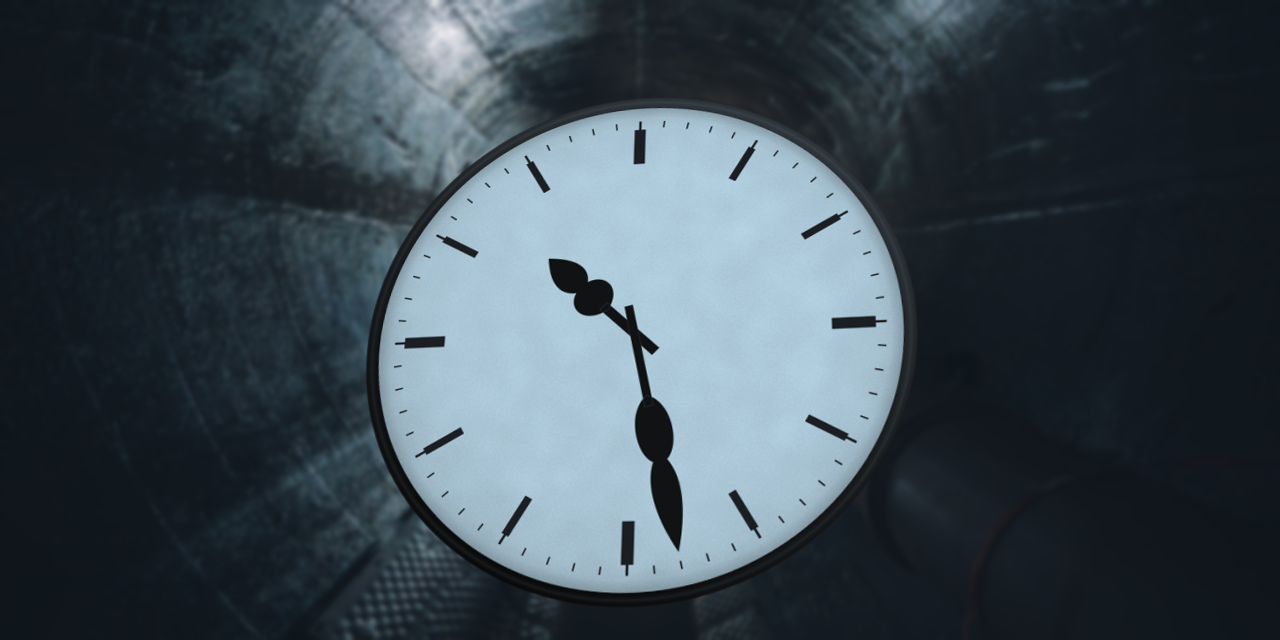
{"hour": 10, "minute": 28}
